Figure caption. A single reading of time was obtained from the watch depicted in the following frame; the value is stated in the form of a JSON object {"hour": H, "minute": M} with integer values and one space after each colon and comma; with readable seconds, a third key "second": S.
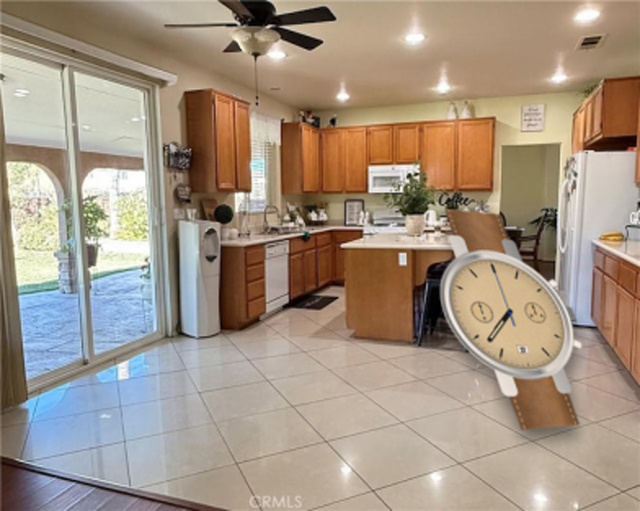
{"hour": 7, "minute": 38}
